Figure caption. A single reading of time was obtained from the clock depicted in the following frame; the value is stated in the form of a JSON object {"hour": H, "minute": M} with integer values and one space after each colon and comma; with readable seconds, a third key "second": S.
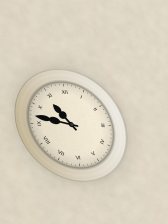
{"hour": 10, "minute": 47}
